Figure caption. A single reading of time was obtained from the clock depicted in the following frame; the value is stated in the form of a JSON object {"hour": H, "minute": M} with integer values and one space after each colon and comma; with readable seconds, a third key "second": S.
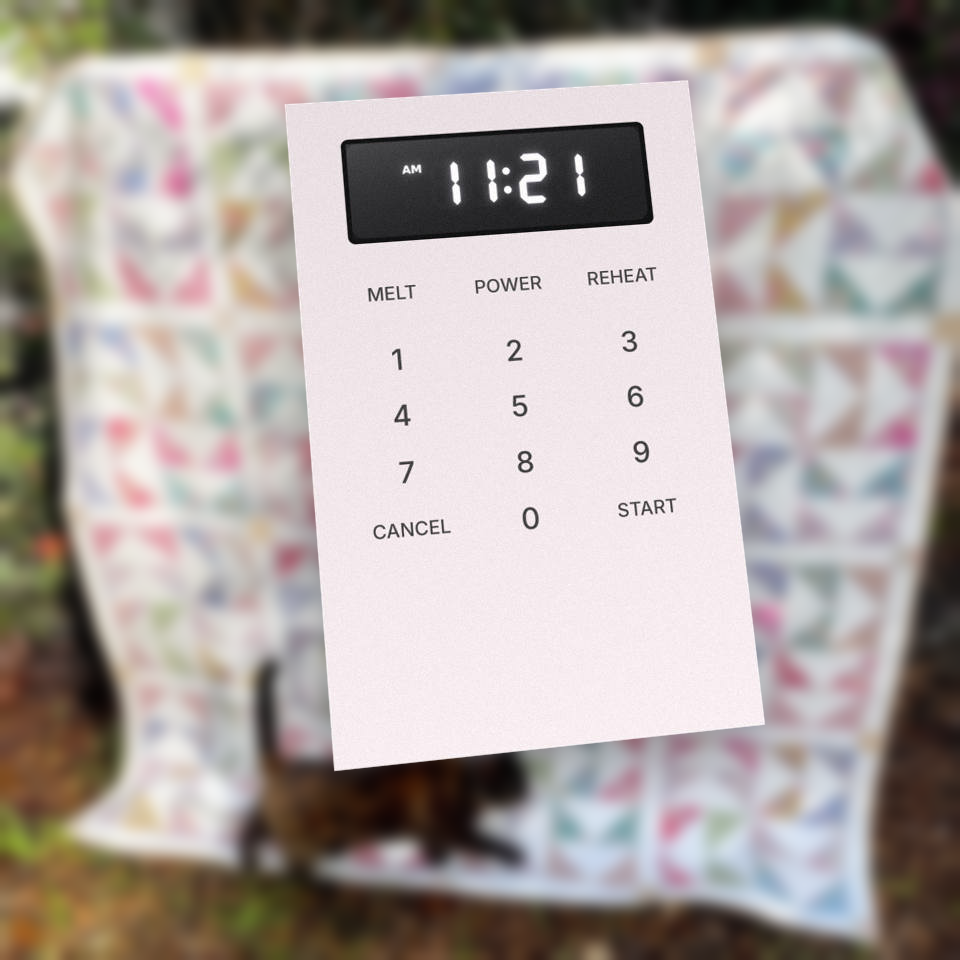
{"hour": 11, "minute": 21}
